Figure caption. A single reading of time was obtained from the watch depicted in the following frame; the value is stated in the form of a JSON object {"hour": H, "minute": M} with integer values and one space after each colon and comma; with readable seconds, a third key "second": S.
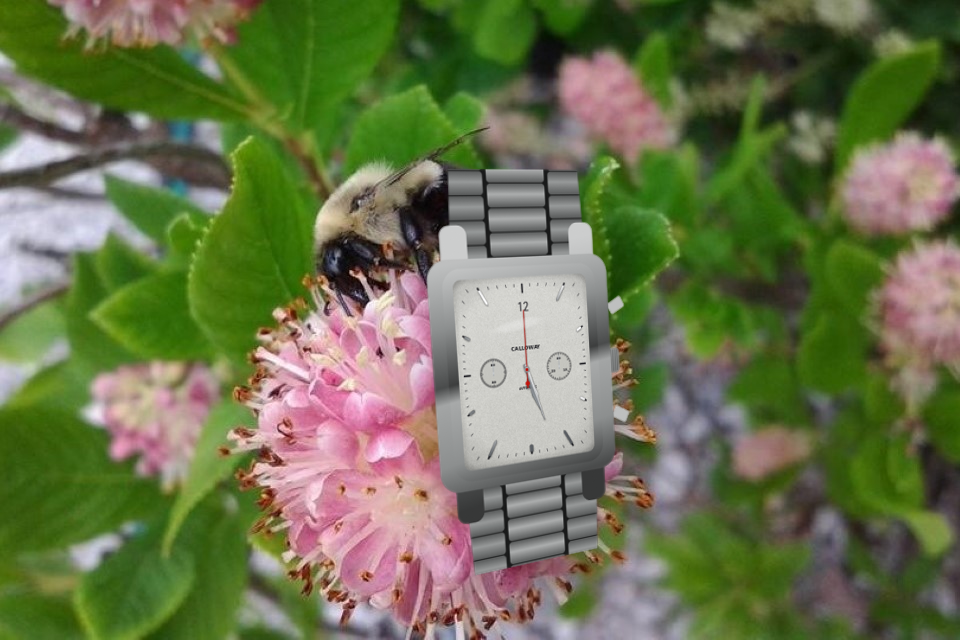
{"hour": 5, "minute": 27}
